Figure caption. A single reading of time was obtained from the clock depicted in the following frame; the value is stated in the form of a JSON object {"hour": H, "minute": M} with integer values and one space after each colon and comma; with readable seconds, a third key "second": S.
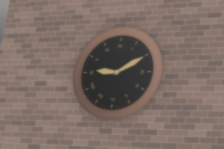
{"hour": 9, "minute": 10}
